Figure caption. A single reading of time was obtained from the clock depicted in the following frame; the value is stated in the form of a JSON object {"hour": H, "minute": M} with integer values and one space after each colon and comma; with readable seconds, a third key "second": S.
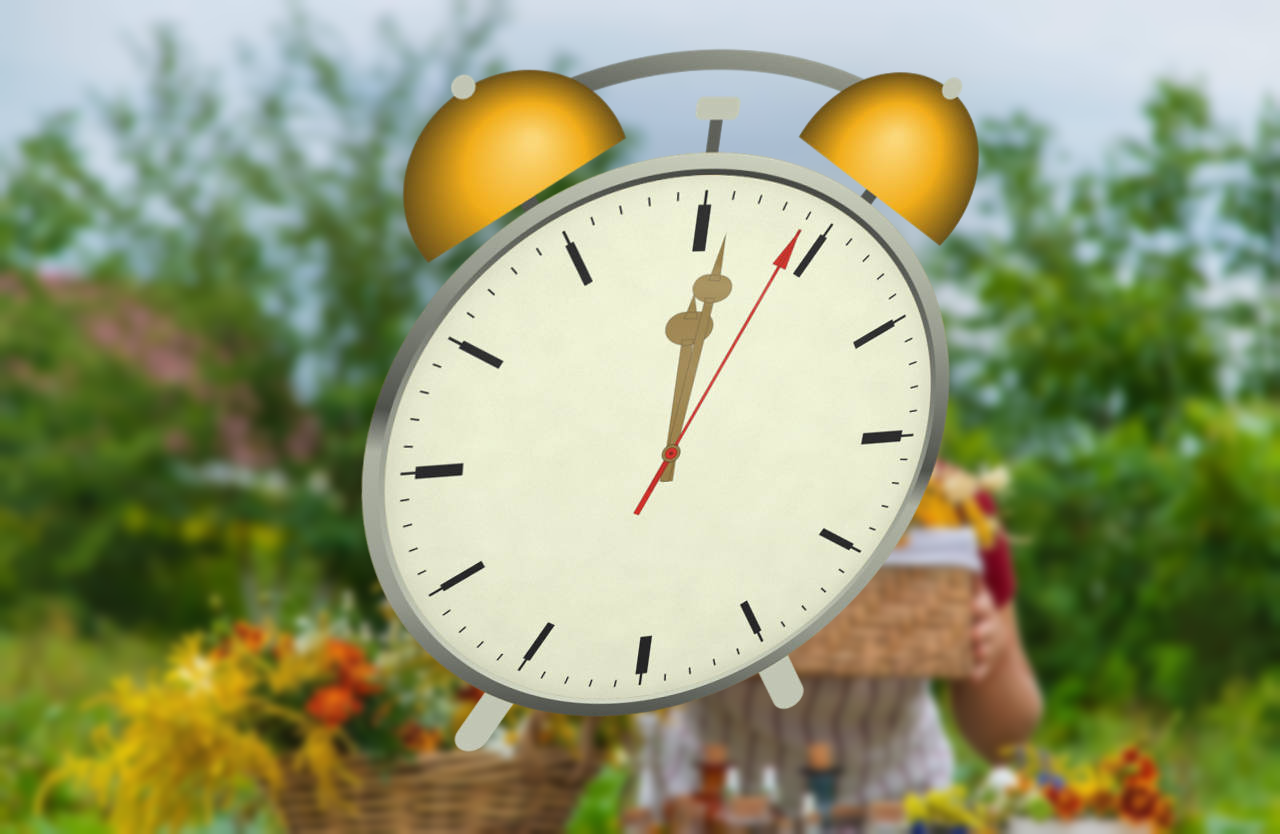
{"hour": 12, "minute": 1, "second": 4}
